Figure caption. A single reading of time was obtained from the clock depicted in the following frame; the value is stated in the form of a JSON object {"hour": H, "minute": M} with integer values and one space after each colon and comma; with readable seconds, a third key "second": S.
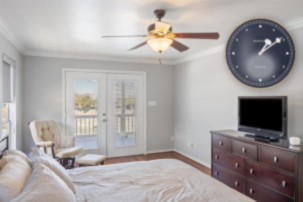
{"hour": 1, "minute": 9}
